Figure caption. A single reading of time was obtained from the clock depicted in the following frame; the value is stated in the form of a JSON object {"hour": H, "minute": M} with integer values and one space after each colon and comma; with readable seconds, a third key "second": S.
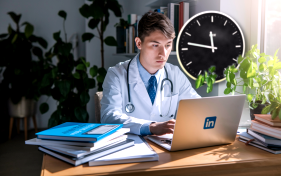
{"hour": 11, "minute": 47}
